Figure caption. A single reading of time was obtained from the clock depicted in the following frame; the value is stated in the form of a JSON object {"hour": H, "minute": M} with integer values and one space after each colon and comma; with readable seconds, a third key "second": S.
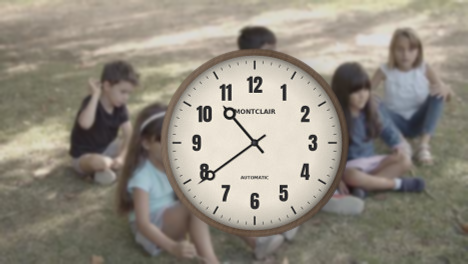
{"hour": 10, "minute": 39}
